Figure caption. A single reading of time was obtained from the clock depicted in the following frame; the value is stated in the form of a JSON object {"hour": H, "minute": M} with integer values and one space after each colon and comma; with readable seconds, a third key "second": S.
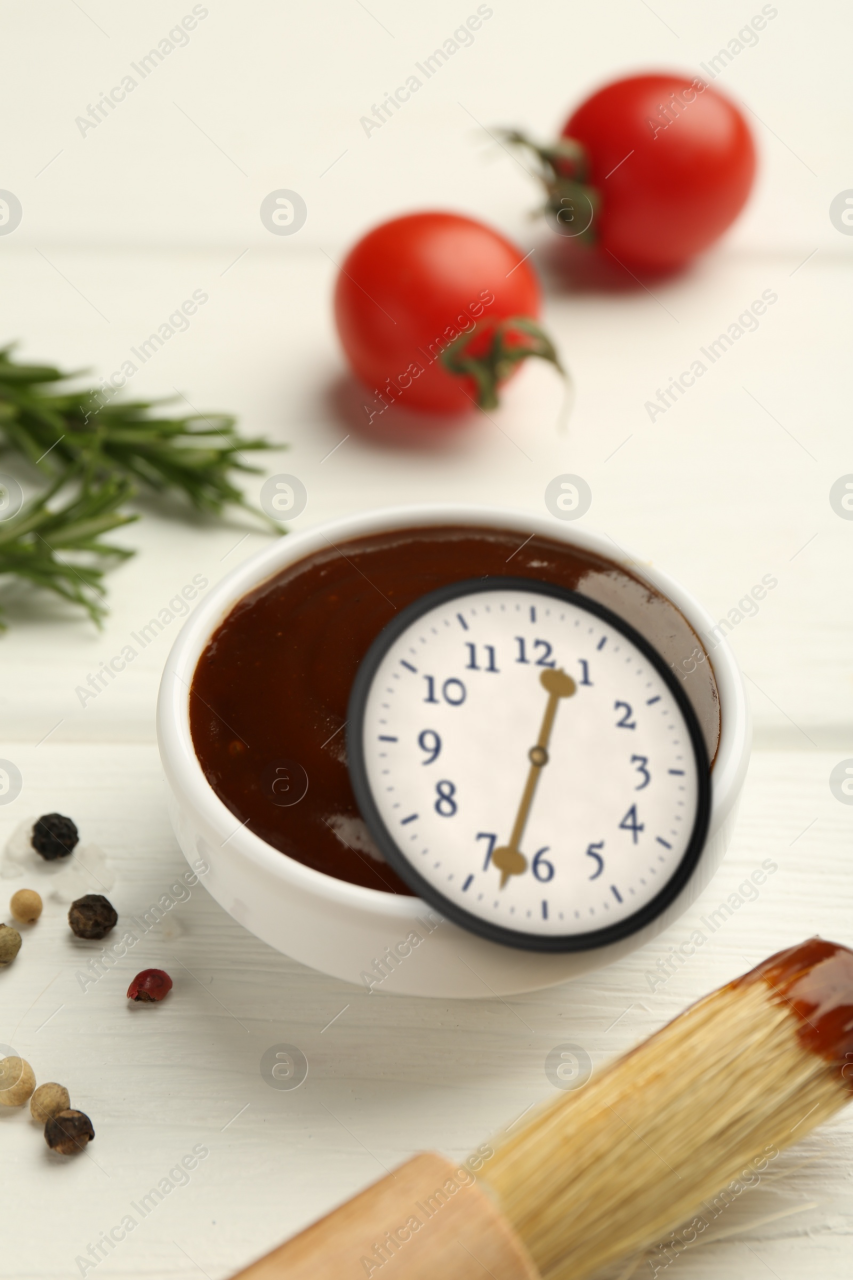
{"hour": 12, "minute": 33}
